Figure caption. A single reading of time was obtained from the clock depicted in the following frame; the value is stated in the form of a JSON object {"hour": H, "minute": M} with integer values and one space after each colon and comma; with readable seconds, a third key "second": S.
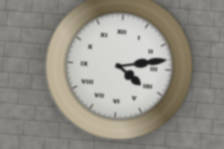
{"hour": 4, "minute": 13}
